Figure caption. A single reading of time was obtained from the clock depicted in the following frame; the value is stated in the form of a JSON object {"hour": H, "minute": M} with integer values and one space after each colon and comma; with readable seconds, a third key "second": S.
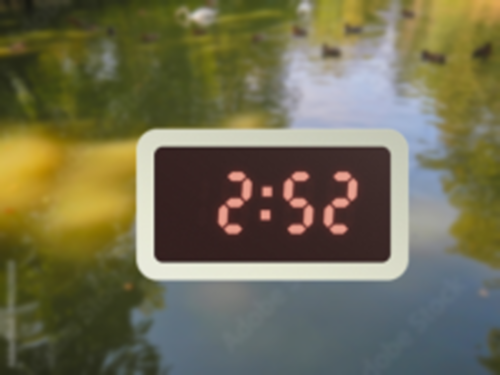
{"hour": 2, "minute": 52}
